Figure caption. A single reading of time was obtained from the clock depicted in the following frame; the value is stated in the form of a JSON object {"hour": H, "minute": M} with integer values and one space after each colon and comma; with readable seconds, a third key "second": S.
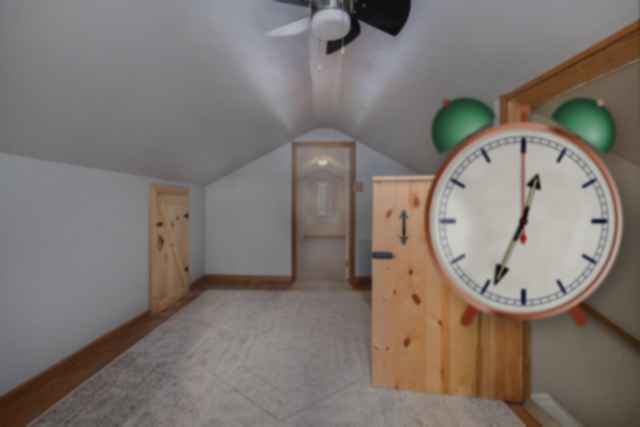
{"hour": 12, "minute": 34, "second": 0}
